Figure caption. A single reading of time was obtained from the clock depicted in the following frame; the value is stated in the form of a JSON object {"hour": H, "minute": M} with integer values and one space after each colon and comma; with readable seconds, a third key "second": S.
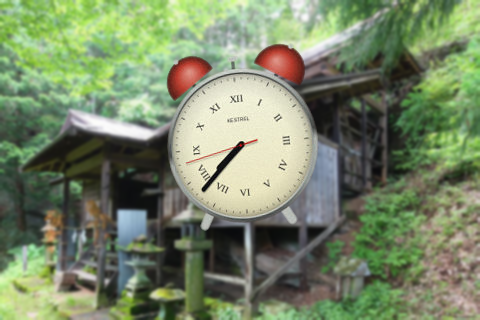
{"hour": 7, "minute": 37, "second": 43}
